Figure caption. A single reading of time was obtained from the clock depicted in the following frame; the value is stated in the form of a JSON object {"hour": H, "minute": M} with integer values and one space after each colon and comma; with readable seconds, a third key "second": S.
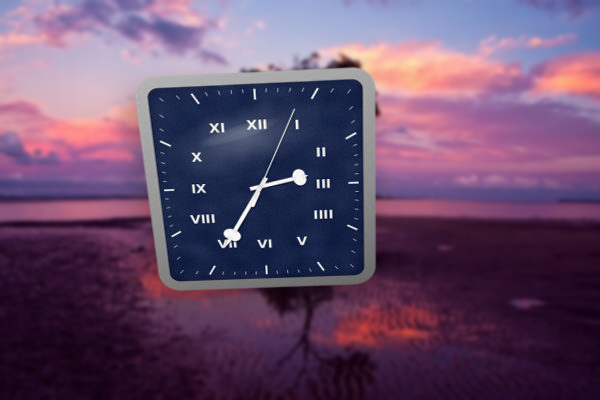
{"hour": 2, "minute": 35, "second": 4}
